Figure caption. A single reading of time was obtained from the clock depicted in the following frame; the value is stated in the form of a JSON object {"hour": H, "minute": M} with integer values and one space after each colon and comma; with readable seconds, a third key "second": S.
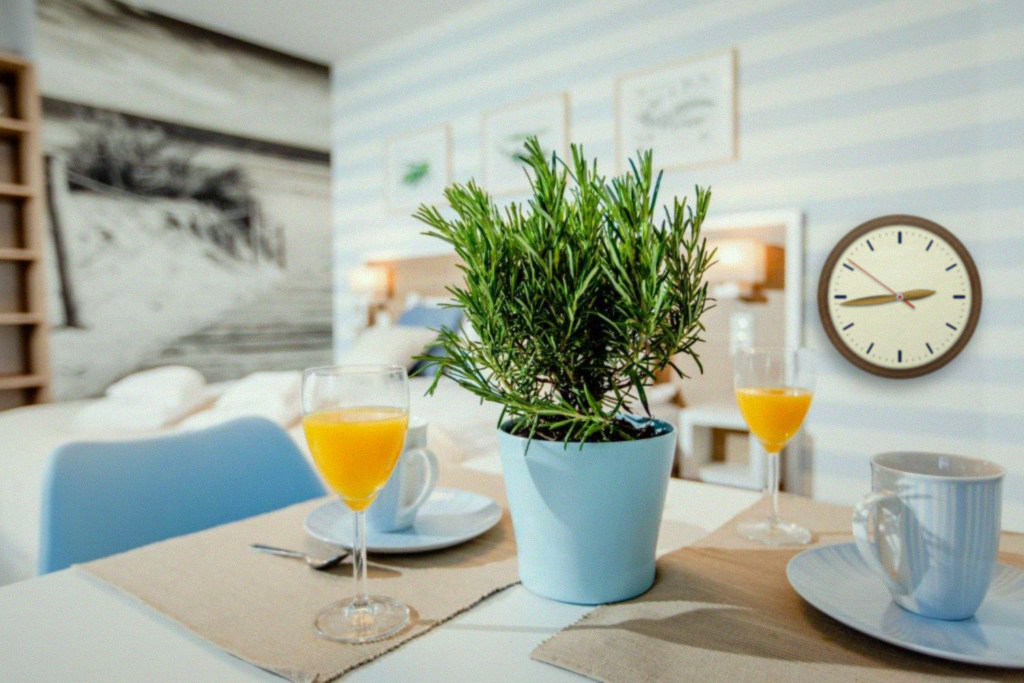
{"hour": 2, "minute": 43, "second": 51}
